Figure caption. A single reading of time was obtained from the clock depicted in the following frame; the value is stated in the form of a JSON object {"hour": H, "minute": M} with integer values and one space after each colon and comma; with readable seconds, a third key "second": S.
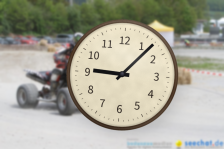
{"hour": 9, "minute": 7}
